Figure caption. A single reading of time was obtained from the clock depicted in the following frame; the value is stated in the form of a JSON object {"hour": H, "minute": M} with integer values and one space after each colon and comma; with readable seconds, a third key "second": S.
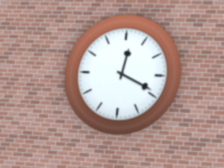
{"hour": 12, "minute": 19}
